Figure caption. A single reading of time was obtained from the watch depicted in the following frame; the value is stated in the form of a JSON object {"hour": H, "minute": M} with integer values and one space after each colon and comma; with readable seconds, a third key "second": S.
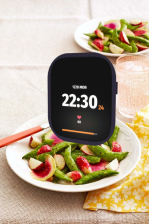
{"hour": 22, "minute": 30}
